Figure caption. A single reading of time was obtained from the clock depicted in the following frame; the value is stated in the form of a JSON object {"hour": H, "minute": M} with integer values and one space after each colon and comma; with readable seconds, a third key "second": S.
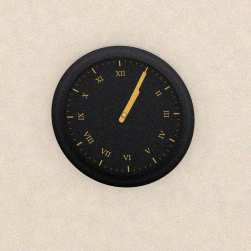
{"hour": 1, "minute": 5}
